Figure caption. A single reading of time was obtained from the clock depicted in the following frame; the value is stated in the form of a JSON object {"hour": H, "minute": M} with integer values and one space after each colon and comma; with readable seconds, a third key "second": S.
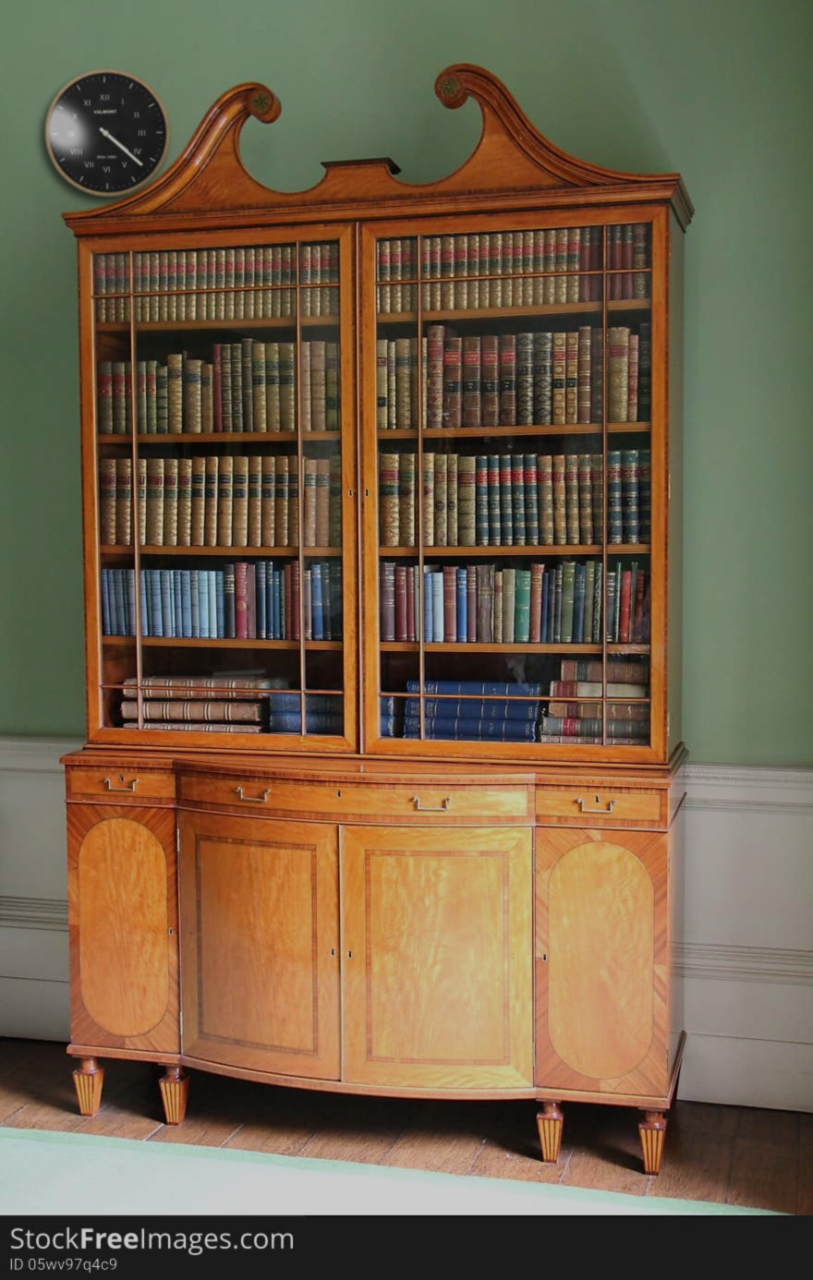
{"hour": 4, "minute": 22}
